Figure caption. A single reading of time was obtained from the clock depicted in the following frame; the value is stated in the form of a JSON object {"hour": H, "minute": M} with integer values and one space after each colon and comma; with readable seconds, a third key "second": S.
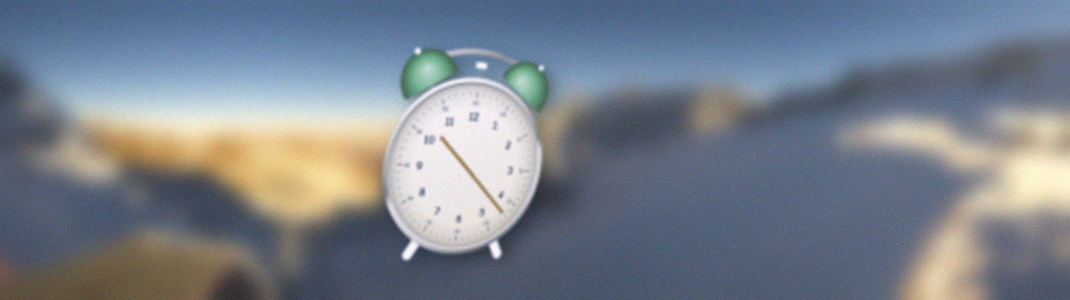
{"hour": 10, "minute": 22}
